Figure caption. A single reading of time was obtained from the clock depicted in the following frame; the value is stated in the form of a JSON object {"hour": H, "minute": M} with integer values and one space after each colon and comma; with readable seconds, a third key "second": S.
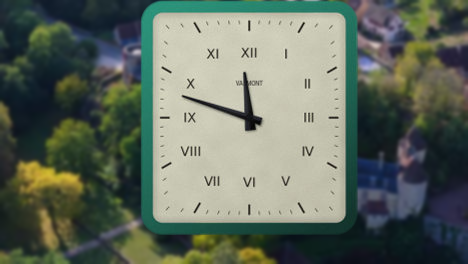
{"hour": 11, "minute": 48}
